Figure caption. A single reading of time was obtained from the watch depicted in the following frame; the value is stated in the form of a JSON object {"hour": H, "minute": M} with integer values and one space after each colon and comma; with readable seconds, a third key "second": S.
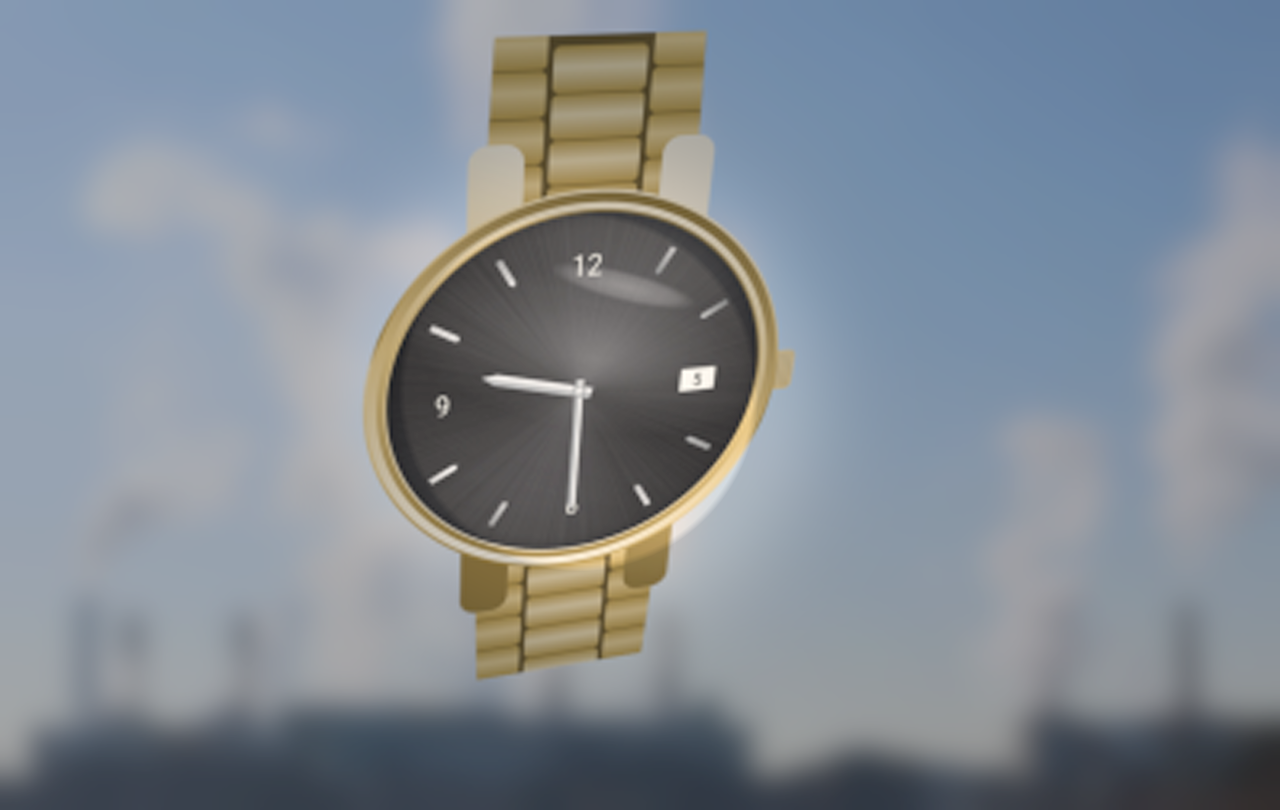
{"hour": 9, "minute": 30}
